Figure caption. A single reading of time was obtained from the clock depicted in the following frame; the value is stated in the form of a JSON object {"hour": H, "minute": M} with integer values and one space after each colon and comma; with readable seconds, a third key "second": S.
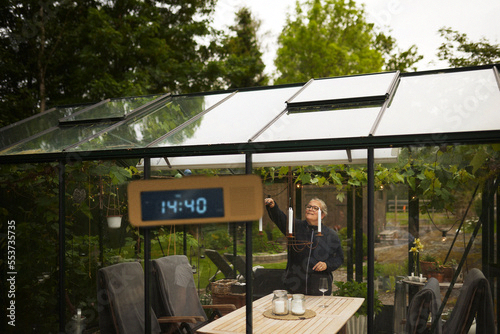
{"hour": 14, "minute": 40}
